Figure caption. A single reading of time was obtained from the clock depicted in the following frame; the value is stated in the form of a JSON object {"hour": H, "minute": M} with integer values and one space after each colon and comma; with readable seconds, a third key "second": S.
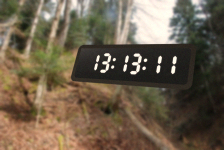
{"hour": 13, "minute": 13, "second": 11}
